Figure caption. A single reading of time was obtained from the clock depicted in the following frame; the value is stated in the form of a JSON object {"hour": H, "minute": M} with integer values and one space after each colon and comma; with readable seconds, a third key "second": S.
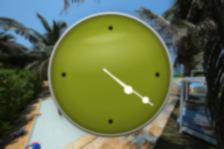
{"hour": 4, "minute": 21}
